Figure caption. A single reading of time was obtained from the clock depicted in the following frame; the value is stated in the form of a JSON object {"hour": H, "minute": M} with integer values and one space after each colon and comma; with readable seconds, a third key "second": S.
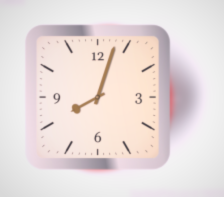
{"hour": 8, "minute": 3}
